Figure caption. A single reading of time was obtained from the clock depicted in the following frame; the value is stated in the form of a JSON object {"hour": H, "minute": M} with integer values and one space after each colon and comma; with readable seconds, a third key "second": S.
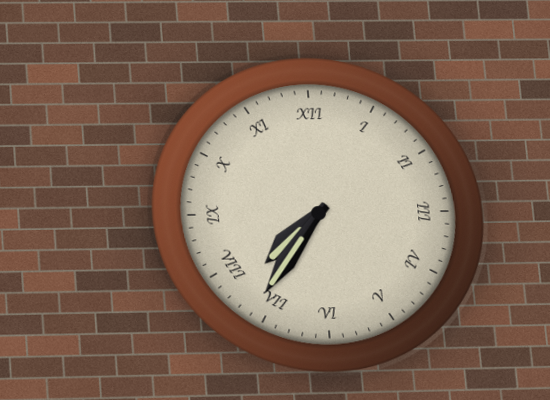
{"hour": 7, "minute": 36}
